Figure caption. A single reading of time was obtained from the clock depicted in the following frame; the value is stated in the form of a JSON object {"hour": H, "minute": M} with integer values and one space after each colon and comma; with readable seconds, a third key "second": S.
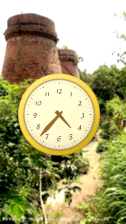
{"hour": 4, "minute": 37}
